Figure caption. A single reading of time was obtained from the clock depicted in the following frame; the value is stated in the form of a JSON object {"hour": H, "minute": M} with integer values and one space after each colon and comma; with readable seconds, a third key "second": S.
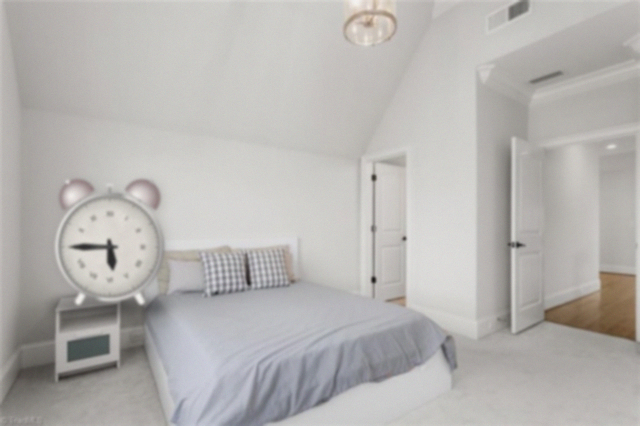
{"hour": 5, "minute": 45}
